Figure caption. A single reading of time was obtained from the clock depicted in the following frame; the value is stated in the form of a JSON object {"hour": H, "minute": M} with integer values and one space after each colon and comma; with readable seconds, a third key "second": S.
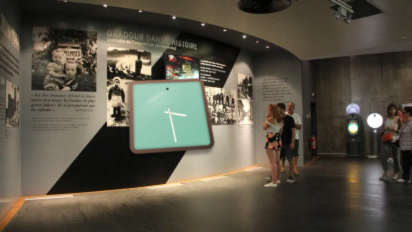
{"hour": 3, "minute": 29}
